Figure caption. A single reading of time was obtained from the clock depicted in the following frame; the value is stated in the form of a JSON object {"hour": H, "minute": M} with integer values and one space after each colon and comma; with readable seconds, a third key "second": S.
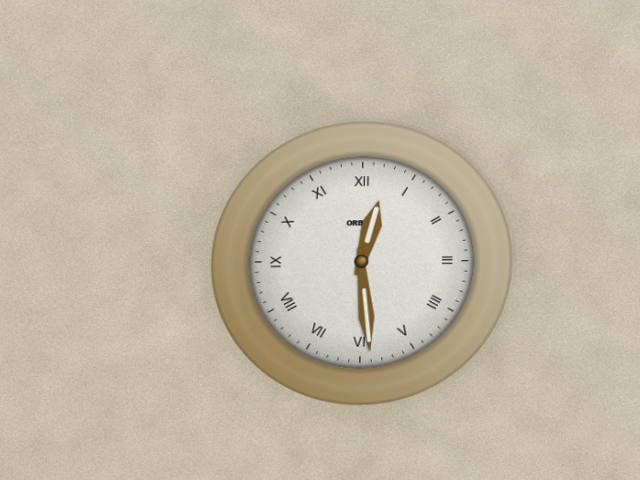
{"hour": 12, "minute": 29}
